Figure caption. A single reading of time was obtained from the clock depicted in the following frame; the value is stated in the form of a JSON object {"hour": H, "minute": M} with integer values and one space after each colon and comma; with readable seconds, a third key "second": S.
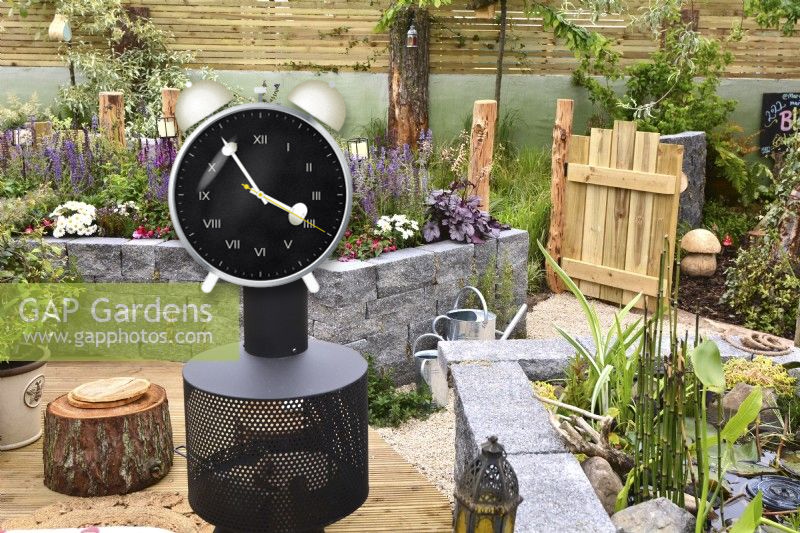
{"hour": 3, "minute": 54, "second": 20}
